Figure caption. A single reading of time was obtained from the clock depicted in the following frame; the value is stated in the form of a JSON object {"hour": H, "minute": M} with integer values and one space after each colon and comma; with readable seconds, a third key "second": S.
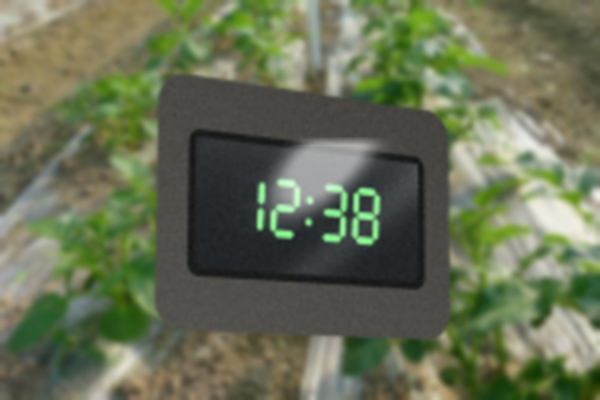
{"hour": 12, "minute": 38}
